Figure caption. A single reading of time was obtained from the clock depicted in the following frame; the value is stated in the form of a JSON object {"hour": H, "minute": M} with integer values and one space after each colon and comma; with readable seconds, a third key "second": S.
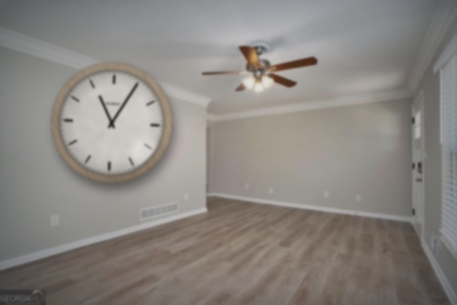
{"hour": 11, "minute": 5}
